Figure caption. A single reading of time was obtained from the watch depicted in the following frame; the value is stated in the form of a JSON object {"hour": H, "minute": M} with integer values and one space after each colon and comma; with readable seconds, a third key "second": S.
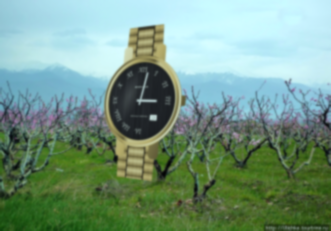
{"hour": 3, "minute": 2}
